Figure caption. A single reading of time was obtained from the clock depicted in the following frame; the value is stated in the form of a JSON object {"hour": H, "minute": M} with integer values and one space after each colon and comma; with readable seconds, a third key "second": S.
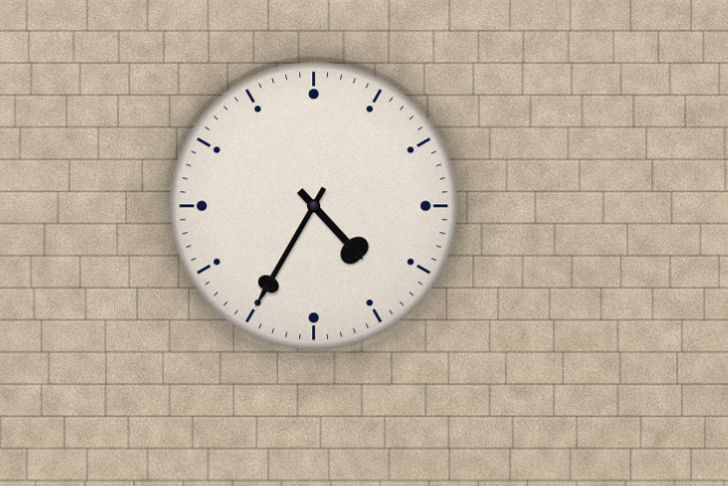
{"hour": 4, "minute": 35}
